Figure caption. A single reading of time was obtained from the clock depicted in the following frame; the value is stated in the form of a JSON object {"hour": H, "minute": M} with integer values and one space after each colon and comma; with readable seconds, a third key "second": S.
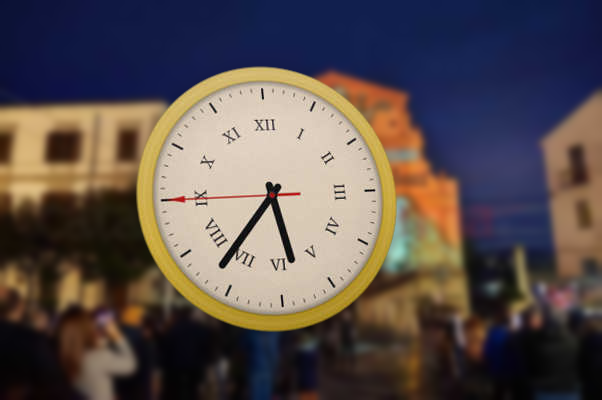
{"hour": 5, "minute": 36, "second": 45}
